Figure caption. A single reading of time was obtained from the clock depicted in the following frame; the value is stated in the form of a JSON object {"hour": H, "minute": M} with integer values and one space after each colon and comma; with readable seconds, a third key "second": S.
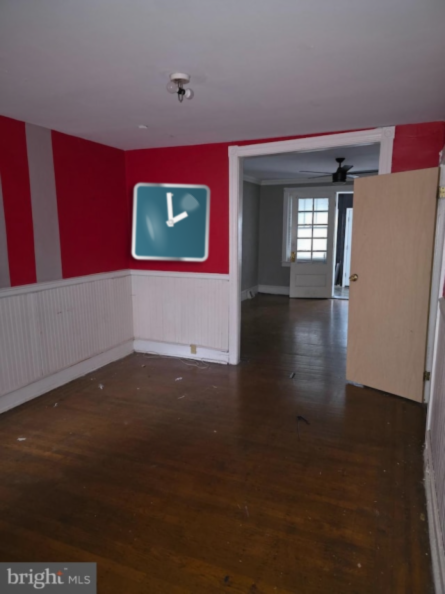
{"hour": 1, "minute": 59}
